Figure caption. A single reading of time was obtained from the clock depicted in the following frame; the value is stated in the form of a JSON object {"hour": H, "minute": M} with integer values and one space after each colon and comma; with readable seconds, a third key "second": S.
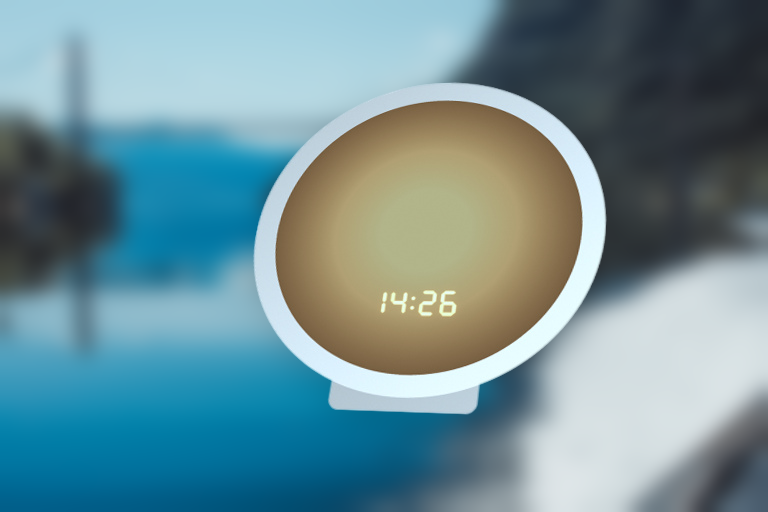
{"hour": 14, "minute": 26}
